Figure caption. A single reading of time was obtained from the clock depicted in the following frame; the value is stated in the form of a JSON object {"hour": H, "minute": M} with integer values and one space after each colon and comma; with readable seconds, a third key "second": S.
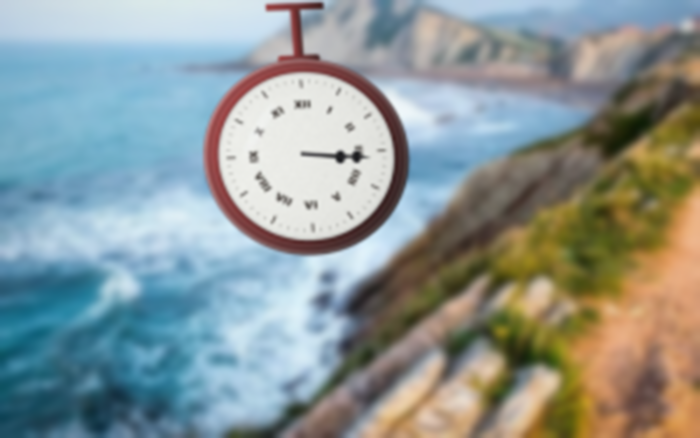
{"hour": 3, "minute": 16}
